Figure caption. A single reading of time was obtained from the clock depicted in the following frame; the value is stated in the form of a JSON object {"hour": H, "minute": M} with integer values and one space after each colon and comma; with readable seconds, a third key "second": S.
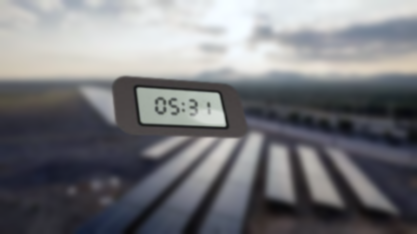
{"hour": 5, "minute": 31}
